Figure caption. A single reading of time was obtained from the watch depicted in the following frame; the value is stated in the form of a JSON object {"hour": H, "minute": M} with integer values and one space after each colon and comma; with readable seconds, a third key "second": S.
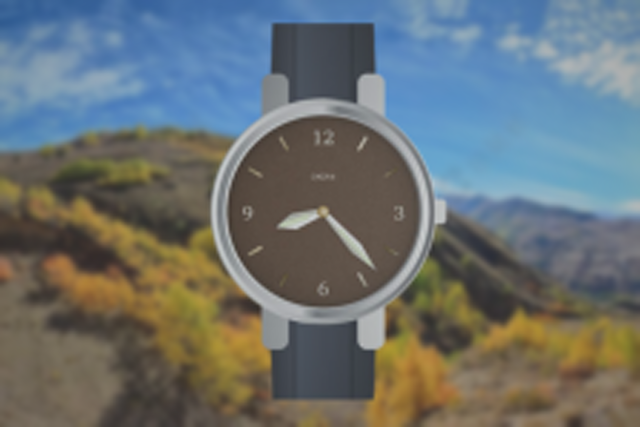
{"hour": 8, "minute": 23}
